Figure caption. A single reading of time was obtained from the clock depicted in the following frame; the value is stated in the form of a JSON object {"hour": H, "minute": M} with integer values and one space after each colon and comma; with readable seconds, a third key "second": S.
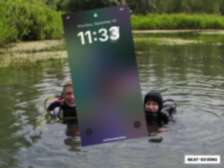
{"hour": 11, "minute": 33}
